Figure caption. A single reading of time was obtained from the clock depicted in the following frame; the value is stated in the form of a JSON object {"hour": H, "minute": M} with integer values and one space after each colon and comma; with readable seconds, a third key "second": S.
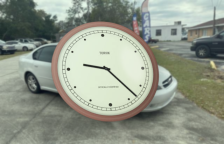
{"hour": 9, "minute": 23}
